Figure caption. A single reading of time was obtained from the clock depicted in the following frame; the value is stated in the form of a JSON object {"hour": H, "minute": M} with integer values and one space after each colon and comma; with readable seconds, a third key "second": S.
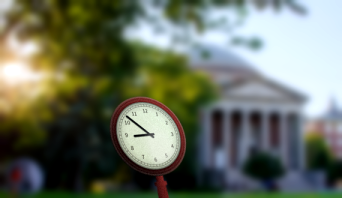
{"hour": 8, "minute": 52}
